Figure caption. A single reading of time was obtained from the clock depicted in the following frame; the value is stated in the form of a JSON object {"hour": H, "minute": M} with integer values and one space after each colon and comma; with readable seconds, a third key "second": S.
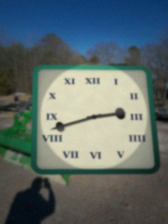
{"hour": 2, "minute": 42}
